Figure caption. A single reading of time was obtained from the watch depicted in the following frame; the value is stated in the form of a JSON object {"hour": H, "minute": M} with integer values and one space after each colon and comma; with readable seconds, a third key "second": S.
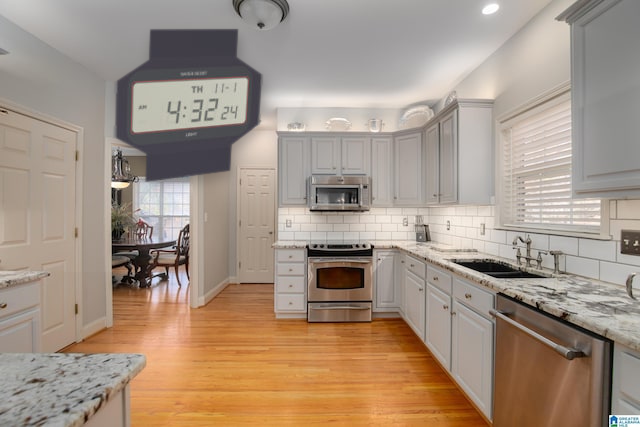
{"hour": 4, "minute": 32, "second": 24}
